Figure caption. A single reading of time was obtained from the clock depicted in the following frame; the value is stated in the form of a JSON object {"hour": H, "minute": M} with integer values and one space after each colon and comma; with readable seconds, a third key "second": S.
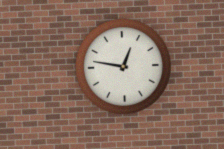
{"hour": 12, "minute": 47}
